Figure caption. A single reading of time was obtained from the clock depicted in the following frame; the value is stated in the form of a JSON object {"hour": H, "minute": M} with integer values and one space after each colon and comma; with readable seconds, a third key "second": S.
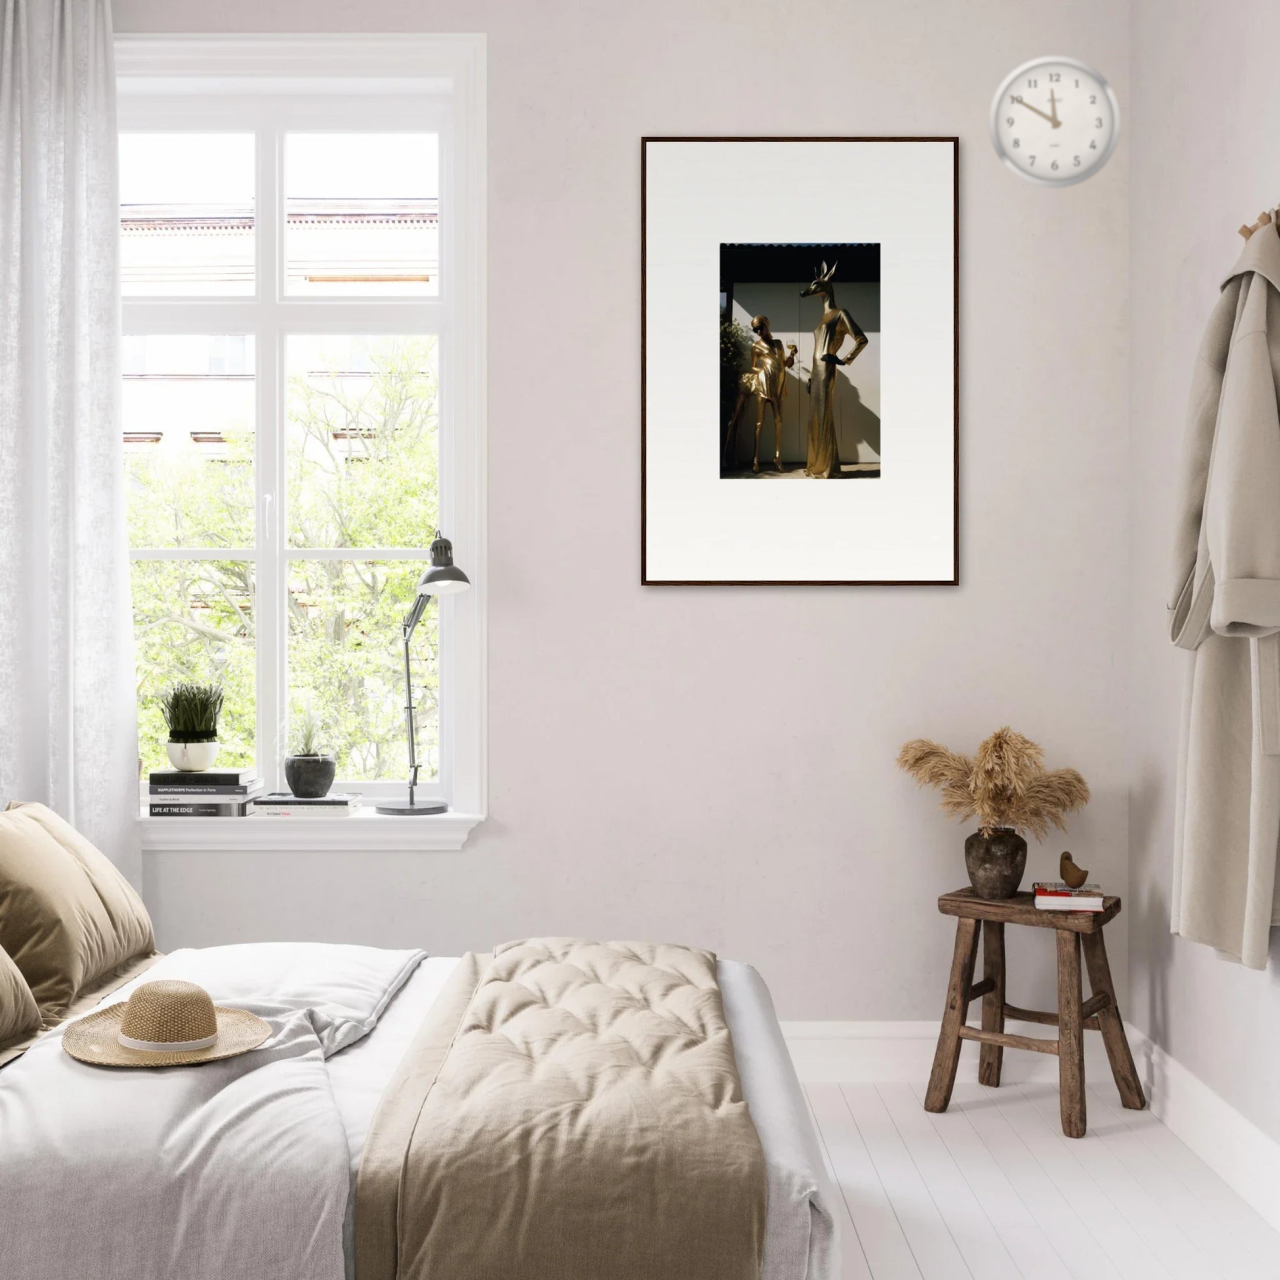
{"hour": 11, "minute": 50}
